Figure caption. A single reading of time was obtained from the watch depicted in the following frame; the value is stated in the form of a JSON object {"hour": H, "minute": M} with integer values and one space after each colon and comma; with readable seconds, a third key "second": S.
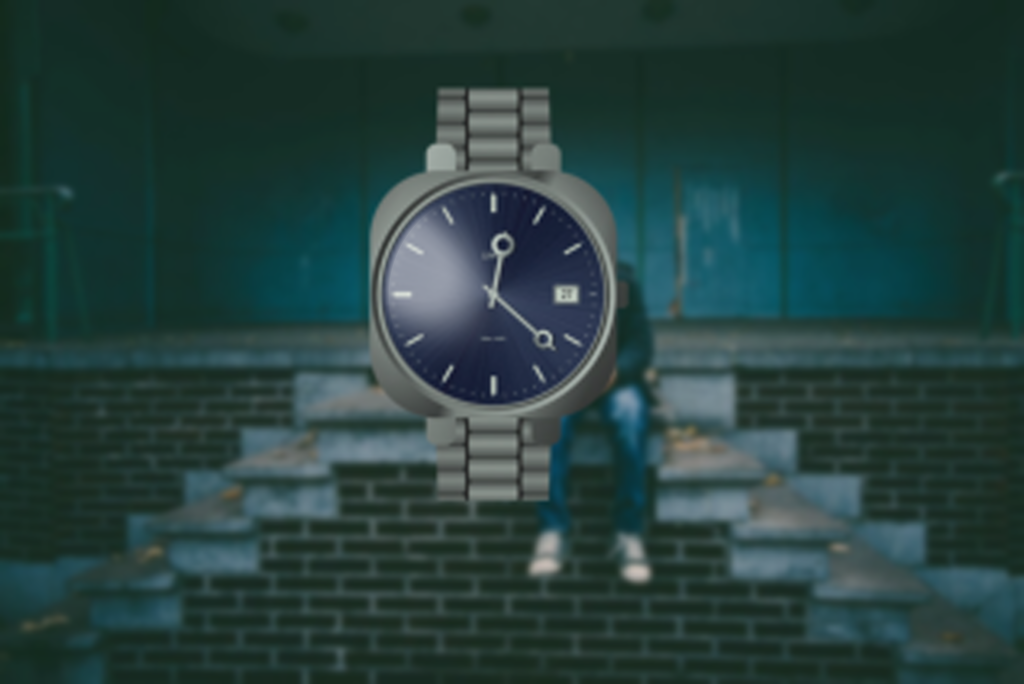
{"hour": 12, "minute": 22}
